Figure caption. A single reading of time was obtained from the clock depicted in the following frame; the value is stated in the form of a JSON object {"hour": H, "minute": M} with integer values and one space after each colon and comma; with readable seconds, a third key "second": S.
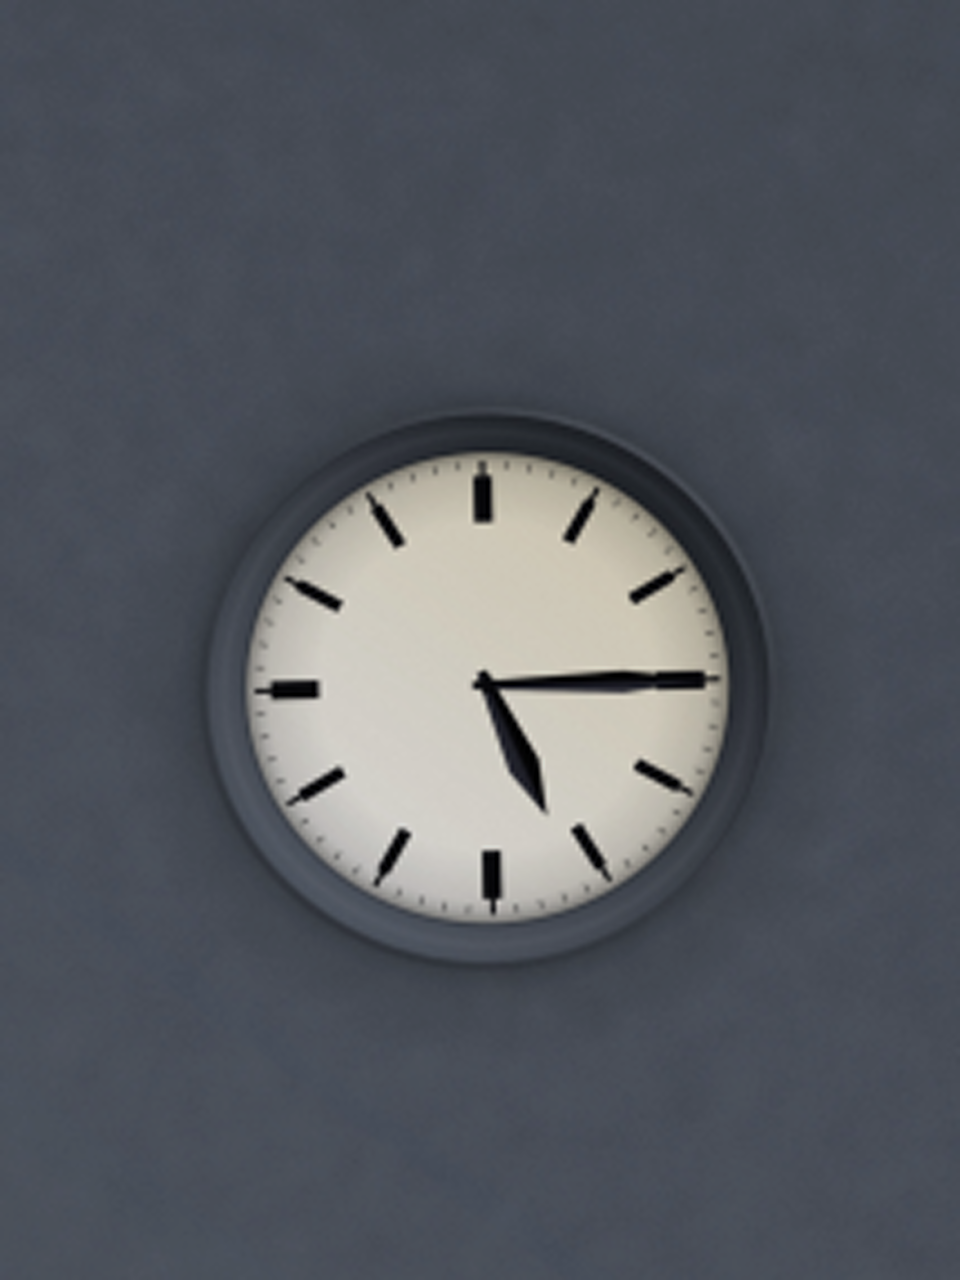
{"hour": 5, "minute": 15}
